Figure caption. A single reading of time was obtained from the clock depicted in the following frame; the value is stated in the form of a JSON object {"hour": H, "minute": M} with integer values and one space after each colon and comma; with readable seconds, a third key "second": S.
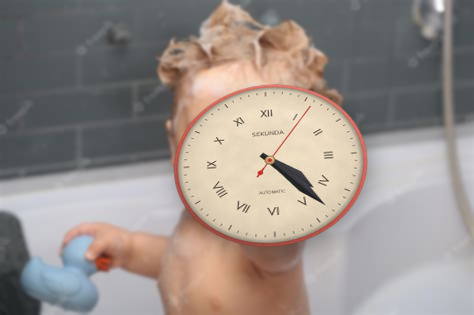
{"hour": 4, "minute": 23, "second": 6}
